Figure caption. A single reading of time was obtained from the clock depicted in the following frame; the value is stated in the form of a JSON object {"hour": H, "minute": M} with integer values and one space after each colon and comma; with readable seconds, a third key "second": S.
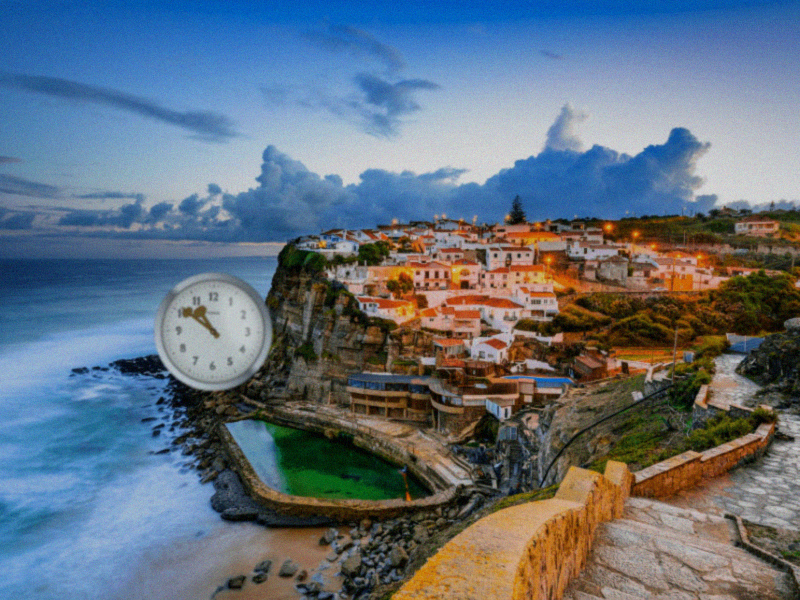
{"hour": 10, "minute": 51}
